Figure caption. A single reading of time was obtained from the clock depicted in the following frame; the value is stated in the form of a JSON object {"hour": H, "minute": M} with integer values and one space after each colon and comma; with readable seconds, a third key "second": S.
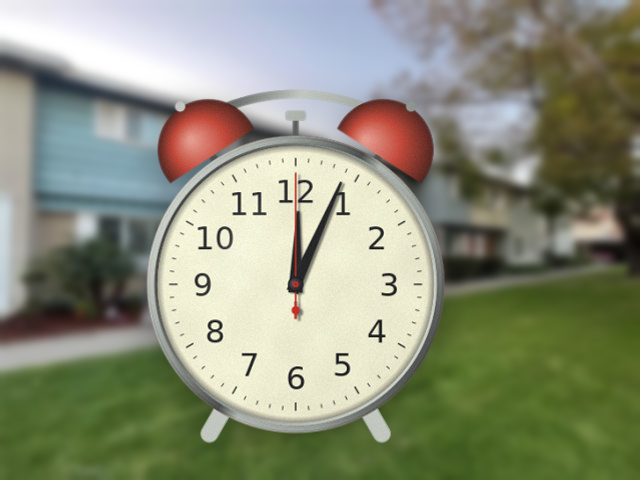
{"hour": 12, "minute": 4, "second": 0}
